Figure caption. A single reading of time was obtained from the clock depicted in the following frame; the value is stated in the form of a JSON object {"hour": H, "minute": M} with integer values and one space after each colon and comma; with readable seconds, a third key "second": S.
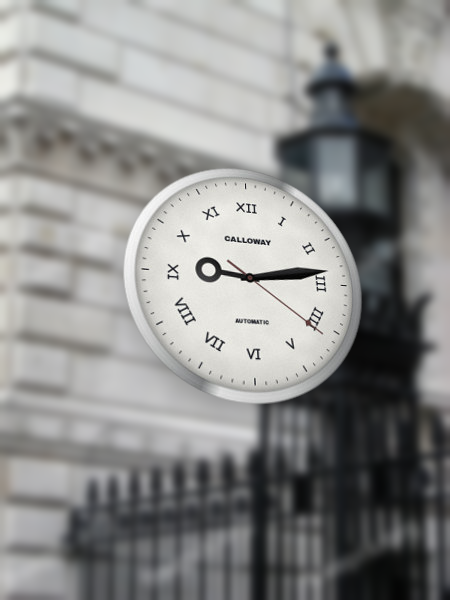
{"hour": 9, "minute": 13, "second": 21}
